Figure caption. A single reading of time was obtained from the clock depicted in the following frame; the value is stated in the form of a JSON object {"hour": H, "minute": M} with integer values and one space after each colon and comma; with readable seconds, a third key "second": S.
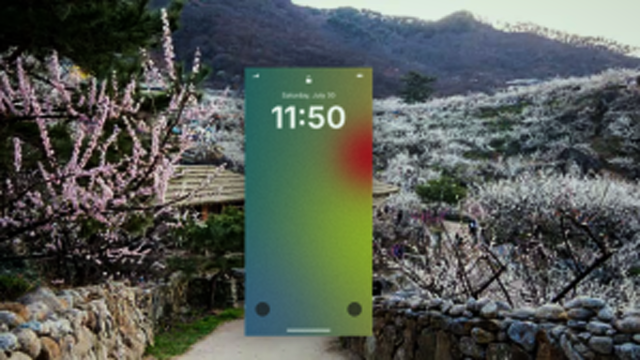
{"hour": 11, "minute": 50}
